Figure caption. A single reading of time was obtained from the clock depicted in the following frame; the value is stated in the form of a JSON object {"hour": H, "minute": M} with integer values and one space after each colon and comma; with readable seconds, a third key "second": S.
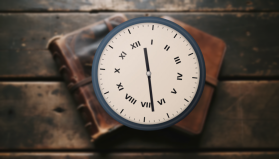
{"hour": 12, "minute": 33}
